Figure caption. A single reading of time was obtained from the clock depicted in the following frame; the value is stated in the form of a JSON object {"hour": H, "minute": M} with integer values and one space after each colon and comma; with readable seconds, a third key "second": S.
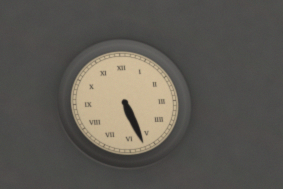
{"hour": 5, "minute": 27}
